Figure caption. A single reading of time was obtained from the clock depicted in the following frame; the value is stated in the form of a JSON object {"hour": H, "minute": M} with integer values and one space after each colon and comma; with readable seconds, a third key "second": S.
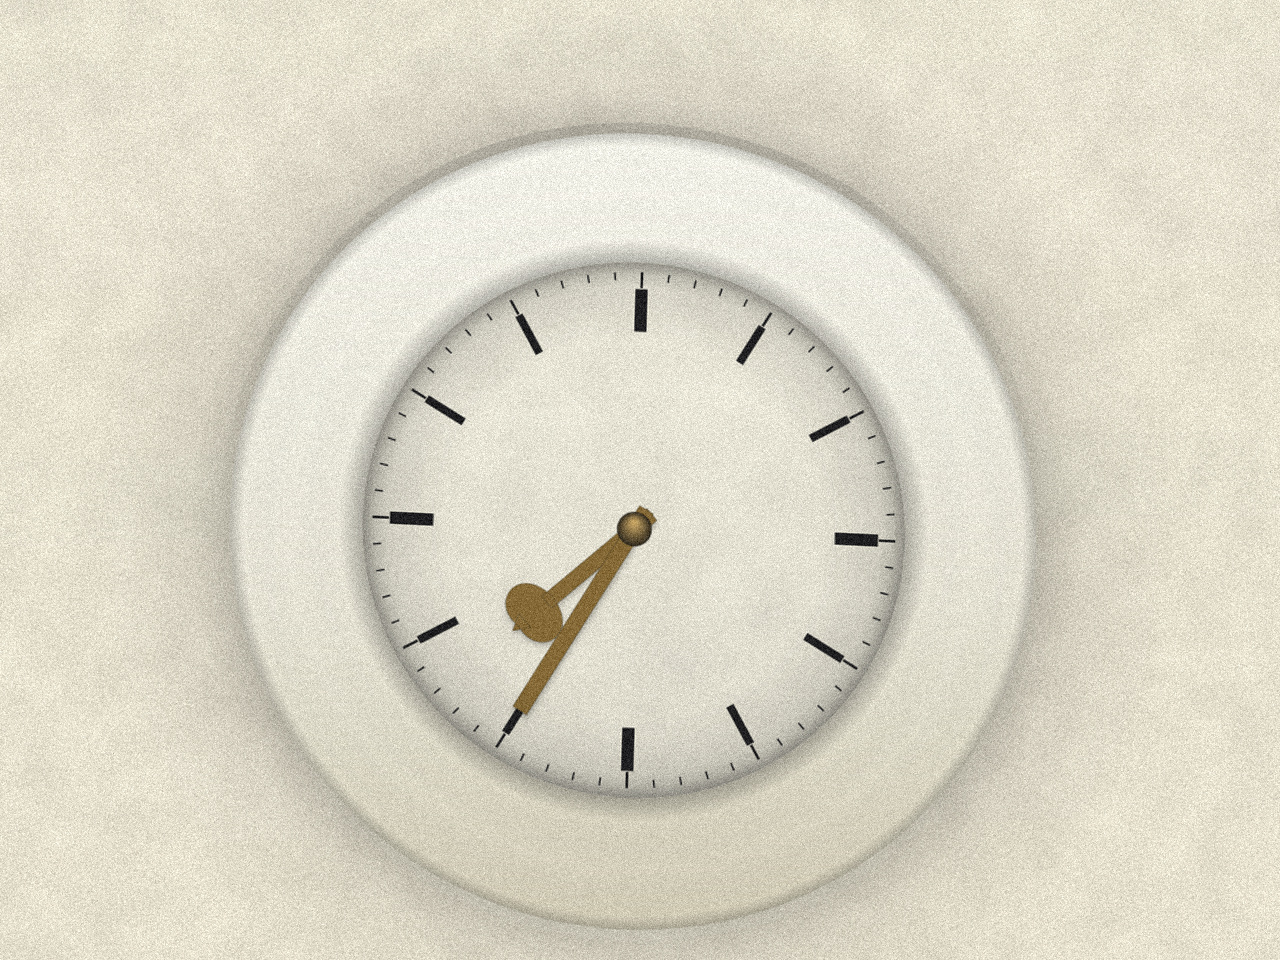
{"hour": 7, "minute": 35}
